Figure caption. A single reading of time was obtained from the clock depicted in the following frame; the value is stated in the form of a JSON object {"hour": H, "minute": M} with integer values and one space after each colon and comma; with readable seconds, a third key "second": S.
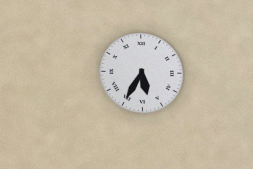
{"hour": 5, "minute": 35}
